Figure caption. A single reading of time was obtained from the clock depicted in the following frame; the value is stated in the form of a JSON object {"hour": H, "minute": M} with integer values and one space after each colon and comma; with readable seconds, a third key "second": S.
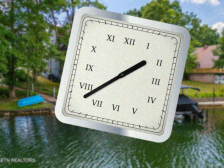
{"hour": 1, "minute": 38}
